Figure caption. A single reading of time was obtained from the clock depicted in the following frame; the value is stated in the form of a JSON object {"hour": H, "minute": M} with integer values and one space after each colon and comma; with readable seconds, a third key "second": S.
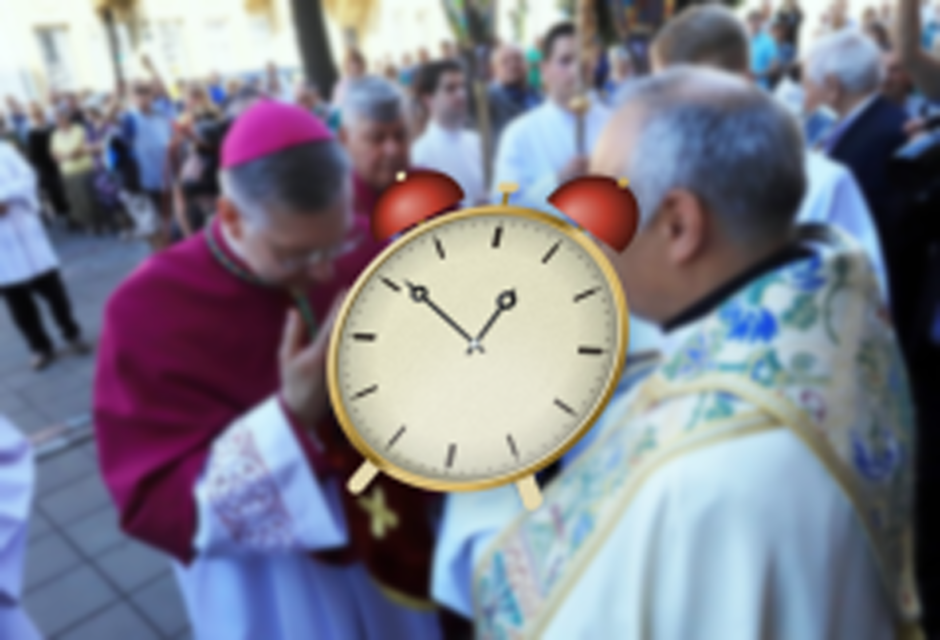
{"hour": 12, "minute": 51}
